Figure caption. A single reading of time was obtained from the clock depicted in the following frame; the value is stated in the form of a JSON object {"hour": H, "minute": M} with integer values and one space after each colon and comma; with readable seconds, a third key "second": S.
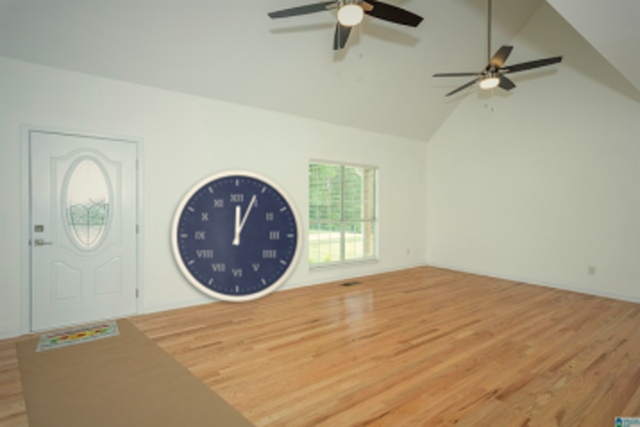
{"hour": 12, "minute": 4}
